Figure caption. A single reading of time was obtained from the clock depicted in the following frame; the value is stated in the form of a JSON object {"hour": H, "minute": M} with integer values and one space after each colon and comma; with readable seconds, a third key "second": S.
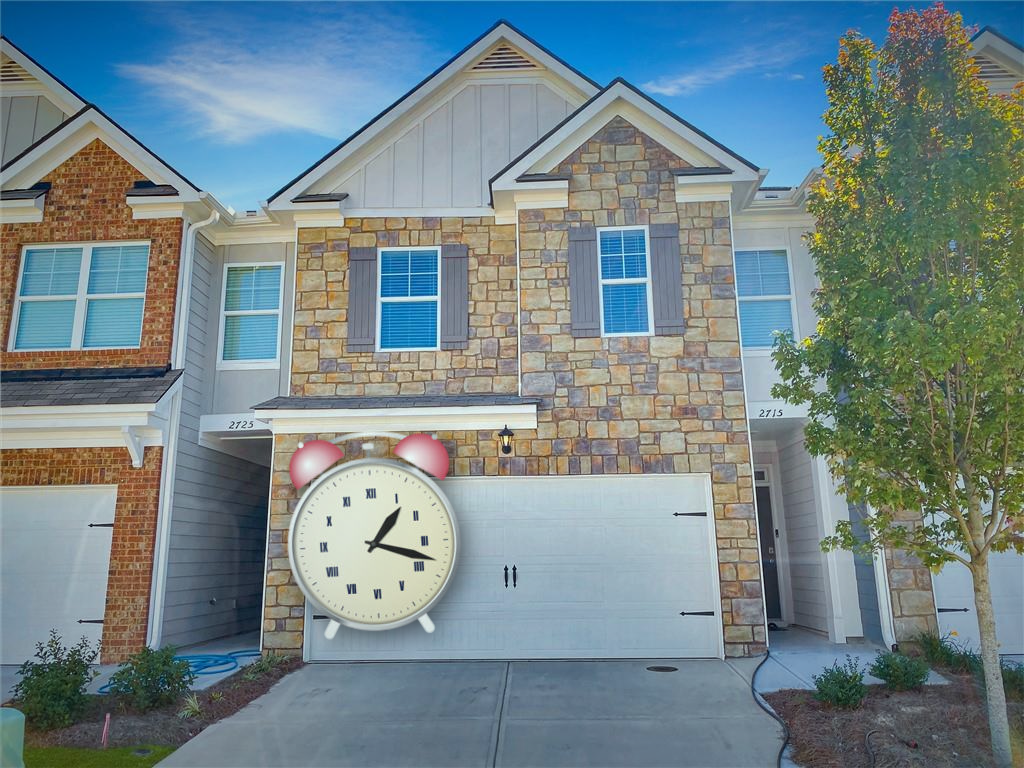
{"hour": 1, "minute": 18}
